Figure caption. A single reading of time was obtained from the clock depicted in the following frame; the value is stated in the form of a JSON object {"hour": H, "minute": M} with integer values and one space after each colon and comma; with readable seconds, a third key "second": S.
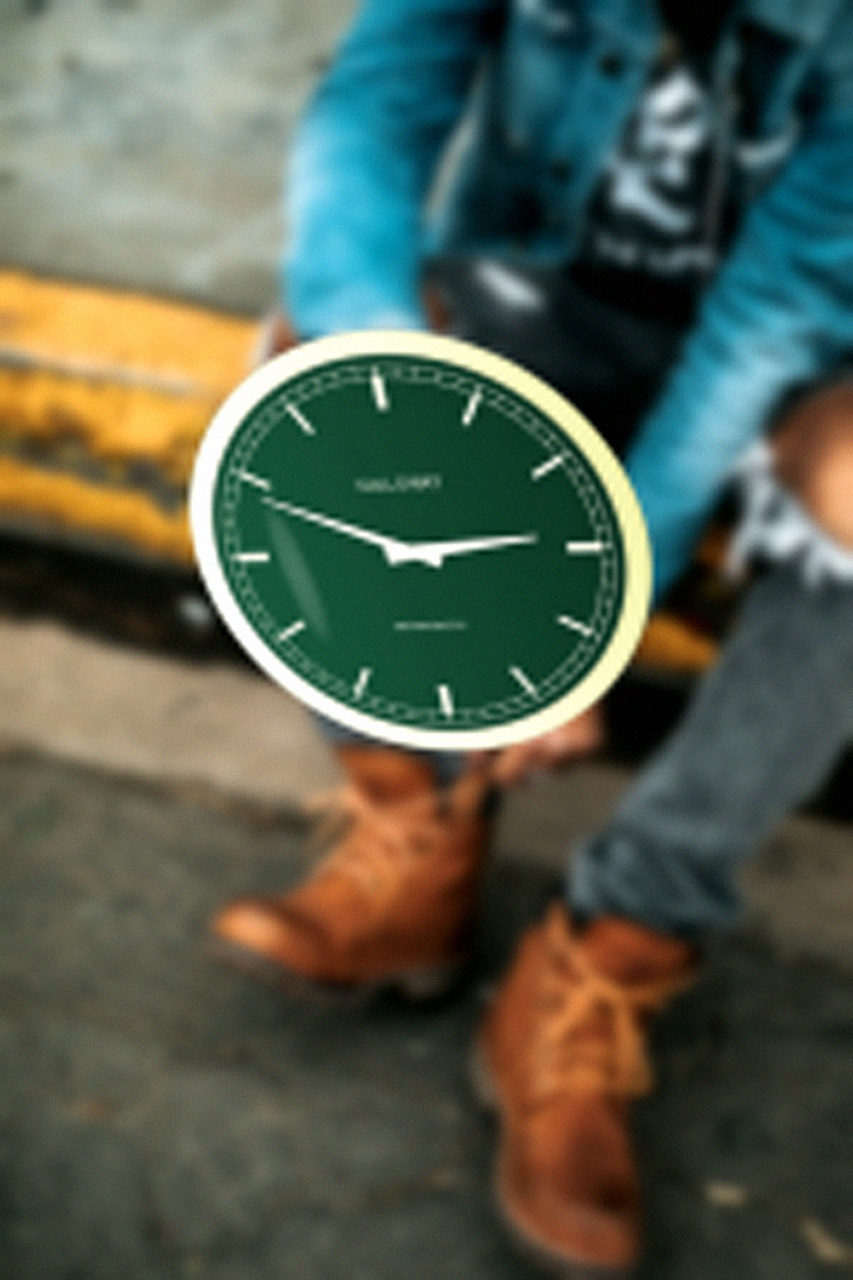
{"hour": 2, "minute": 49}
